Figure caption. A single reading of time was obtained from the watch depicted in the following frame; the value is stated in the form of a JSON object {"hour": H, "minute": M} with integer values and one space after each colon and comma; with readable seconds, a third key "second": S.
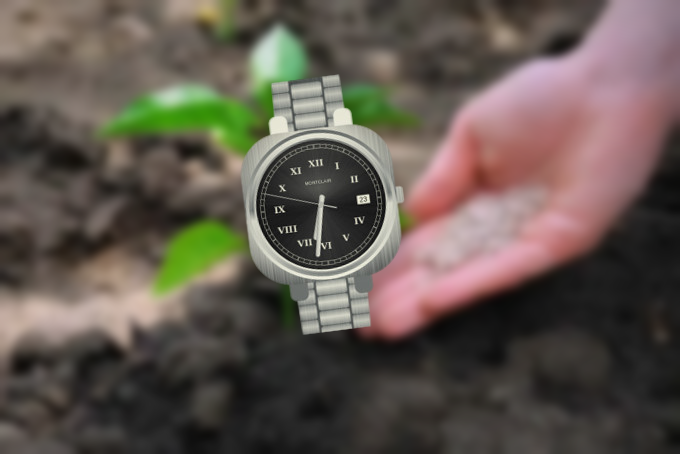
{"hour": 6, "minute": 31, "second": 48}
